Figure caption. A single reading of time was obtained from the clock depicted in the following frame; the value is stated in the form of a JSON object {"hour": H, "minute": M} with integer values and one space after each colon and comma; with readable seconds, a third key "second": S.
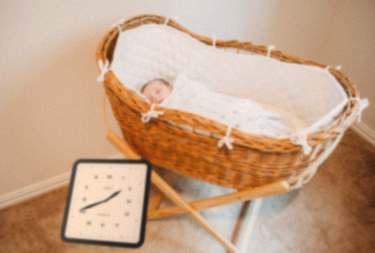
{"hour": 1, "minute": 41}
